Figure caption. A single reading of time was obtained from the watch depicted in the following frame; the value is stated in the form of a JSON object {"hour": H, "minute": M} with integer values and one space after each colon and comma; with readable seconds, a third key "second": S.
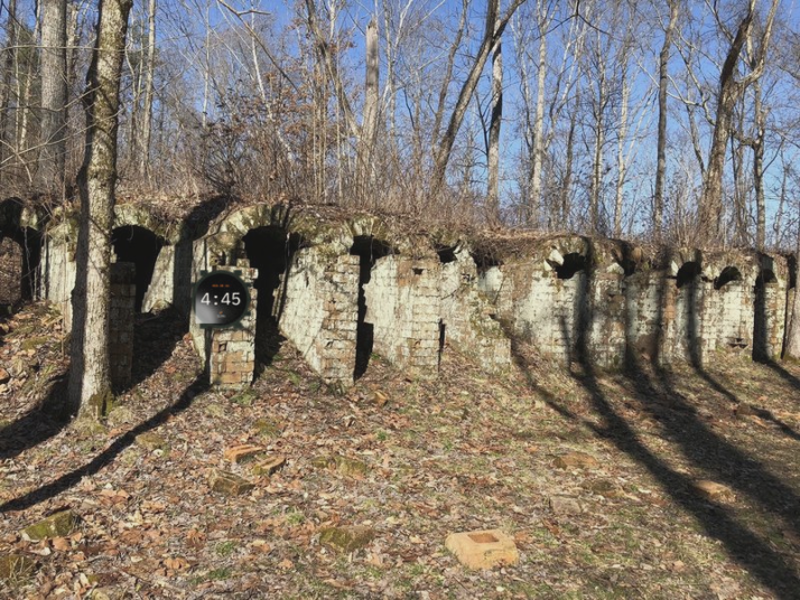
{"hour": 4, "minute": 45}
